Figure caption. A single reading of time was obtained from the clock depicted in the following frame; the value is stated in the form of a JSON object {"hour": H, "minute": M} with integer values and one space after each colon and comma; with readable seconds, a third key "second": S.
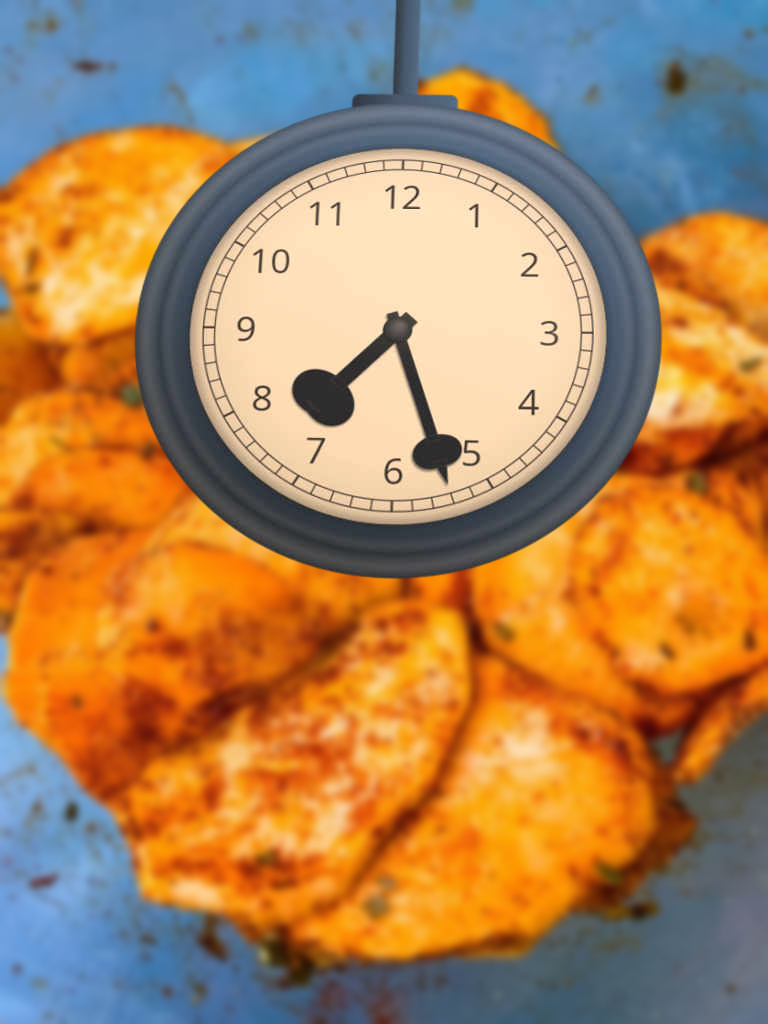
{"hour": 7, "minute": 27}
